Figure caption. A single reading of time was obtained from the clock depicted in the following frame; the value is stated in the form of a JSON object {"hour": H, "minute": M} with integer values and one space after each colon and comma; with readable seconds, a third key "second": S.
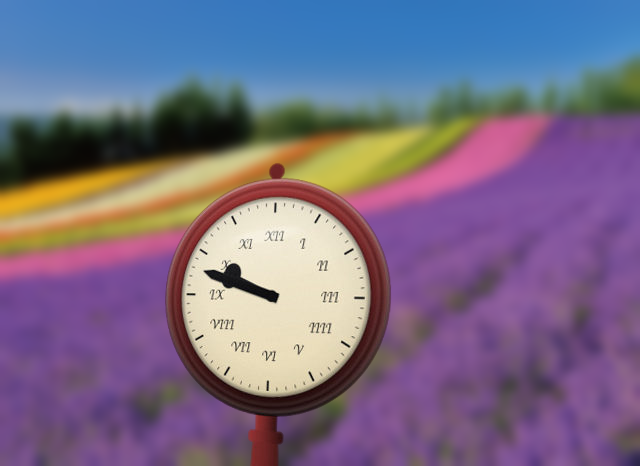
{"hour": 9, "minute": 48}
